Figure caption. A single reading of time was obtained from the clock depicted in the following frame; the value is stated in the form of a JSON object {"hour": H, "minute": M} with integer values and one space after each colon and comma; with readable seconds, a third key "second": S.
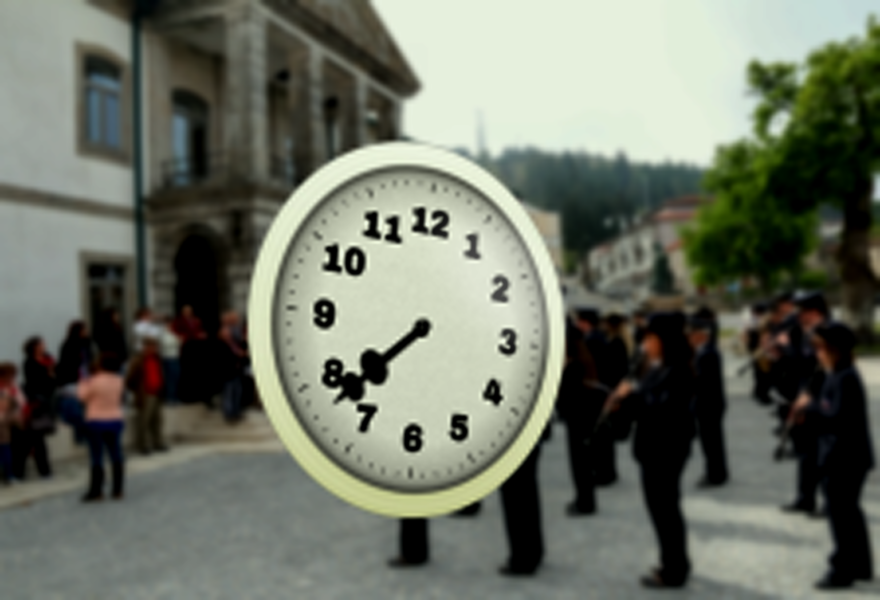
{"hour": 7, "minute": 38}
